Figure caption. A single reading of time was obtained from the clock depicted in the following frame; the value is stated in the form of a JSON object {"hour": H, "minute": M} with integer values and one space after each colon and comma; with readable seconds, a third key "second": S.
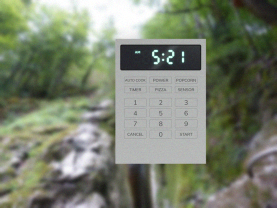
{"hour": 5, "minute": 21}
